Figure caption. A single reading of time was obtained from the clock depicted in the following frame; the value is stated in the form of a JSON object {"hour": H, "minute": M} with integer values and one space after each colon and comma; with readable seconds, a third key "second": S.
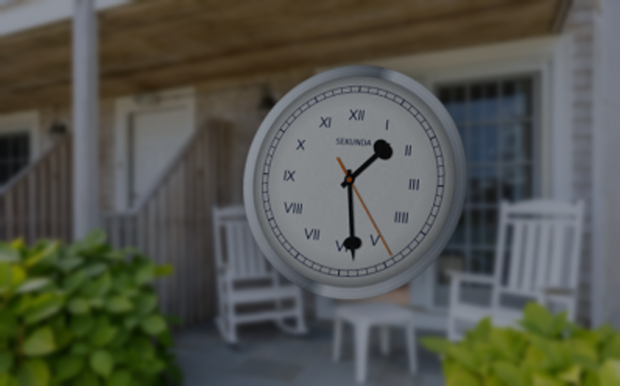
{"hour": 1, "minute": 28, "second": 24}
